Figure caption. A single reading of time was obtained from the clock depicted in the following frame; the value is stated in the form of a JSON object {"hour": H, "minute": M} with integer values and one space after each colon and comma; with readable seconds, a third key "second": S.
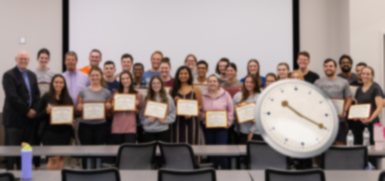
{"hour": 10, "minute": 20}
